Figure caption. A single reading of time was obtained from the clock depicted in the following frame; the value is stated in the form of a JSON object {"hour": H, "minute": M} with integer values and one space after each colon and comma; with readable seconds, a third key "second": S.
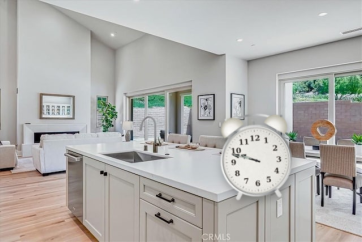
{"hour": 9, "minute": 48}
